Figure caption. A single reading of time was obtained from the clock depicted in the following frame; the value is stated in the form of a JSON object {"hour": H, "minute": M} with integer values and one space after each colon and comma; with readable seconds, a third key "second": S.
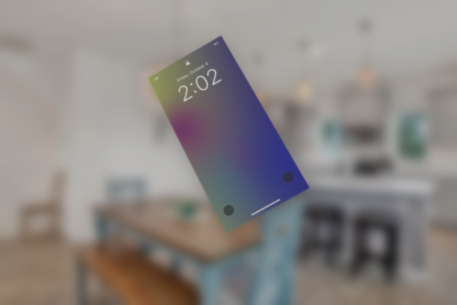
{"hour": 2, "minute": 2}
